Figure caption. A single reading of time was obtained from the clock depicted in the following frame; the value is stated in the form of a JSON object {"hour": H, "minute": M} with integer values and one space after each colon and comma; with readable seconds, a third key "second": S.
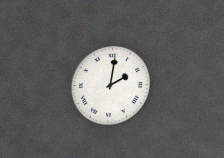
{"hour": 2, "minute": 1}
